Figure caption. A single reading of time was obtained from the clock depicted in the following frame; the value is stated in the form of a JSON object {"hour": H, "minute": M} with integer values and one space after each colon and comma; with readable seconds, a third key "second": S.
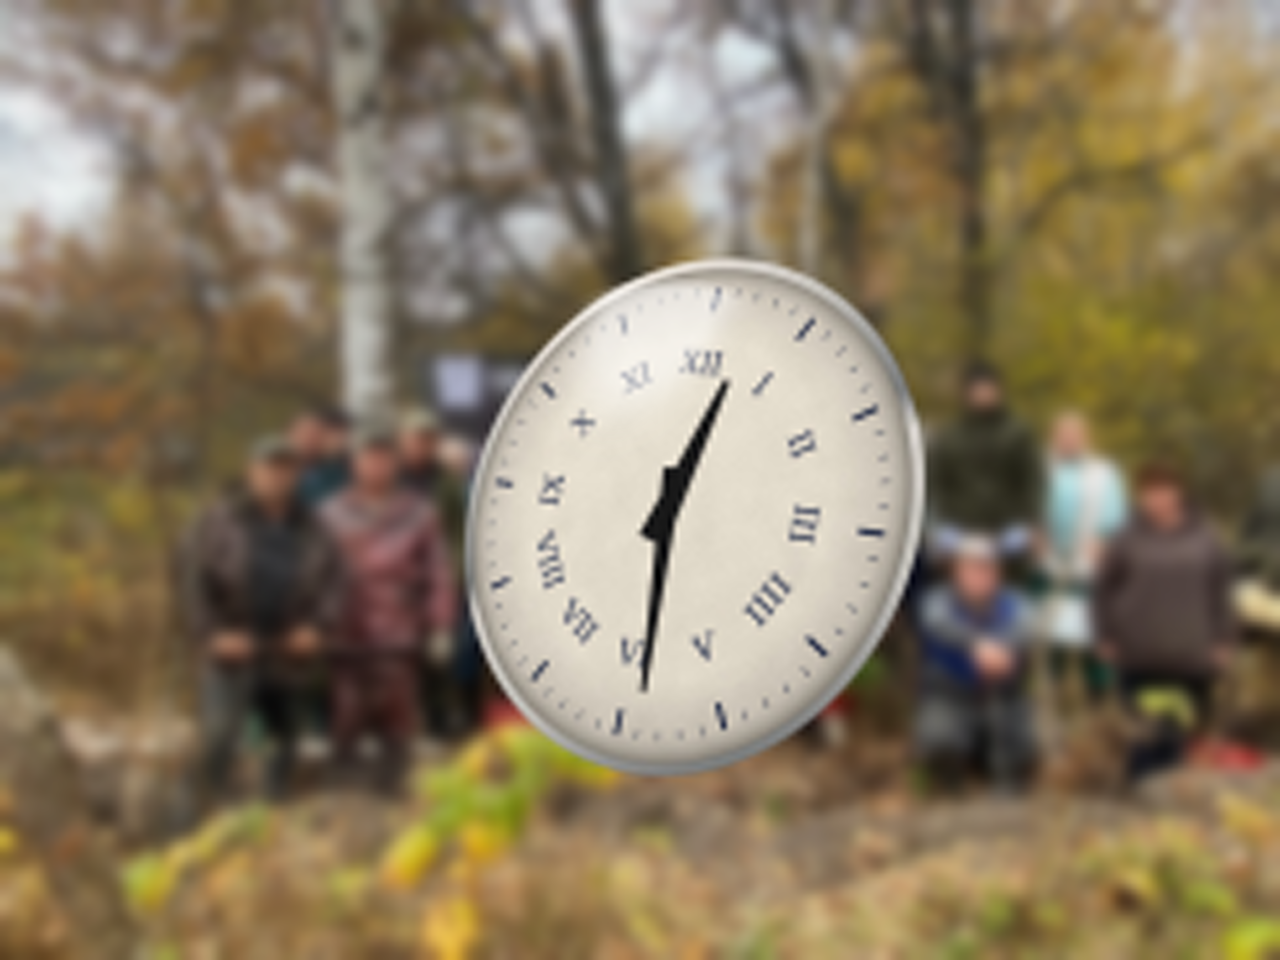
{"hour": 12, "minute": 29}
